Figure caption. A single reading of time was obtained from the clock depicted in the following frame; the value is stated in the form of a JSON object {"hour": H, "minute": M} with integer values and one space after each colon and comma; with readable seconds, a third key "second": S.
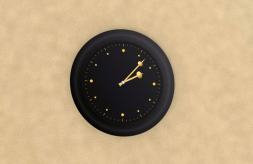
{"hour": 2, "minute": 7}
